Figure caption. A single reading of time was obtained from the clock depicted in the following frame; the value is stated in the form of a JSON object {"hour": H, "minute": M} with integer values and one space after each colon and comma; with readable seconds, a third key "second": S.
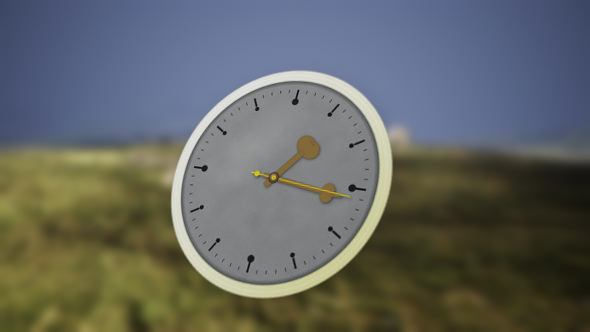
{"hour": 1, "minute": 16, "second": 16}
